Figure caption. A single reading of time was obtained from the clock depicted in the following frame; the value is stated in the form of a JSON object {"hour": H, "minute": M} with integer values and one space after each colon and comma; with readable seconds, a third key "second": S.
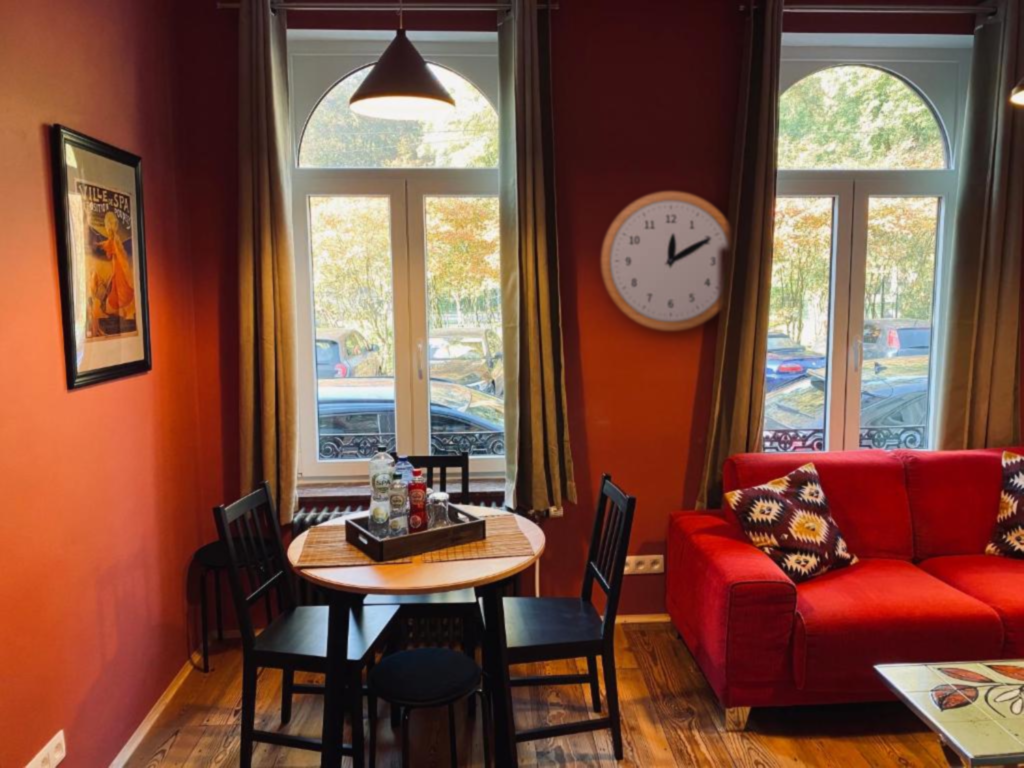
{"hour": 12, "minute": 10}
